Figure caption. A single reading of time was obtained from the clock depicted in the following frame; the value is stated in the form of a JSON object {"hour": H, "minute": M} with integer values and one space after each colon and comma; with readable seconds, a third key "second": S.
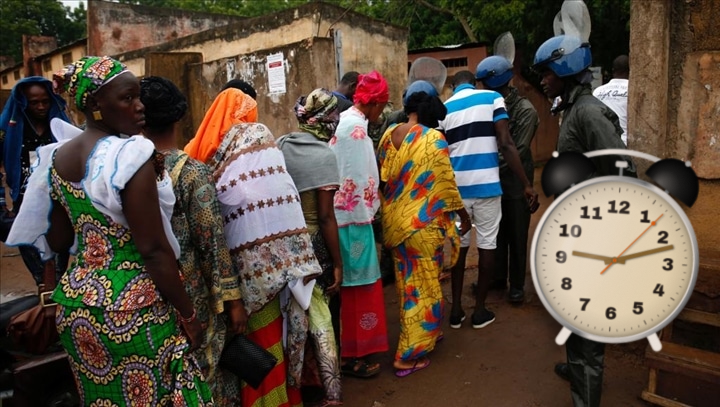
{"hour": 9, "minute": 12, "second": 7}
